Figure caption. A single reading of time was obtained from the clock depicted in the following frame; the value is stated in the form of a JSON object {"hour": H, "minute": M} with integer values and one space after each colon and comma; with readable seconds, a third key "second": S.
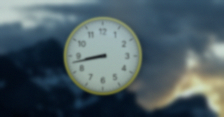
{"hour": 8, "minute": 43}
